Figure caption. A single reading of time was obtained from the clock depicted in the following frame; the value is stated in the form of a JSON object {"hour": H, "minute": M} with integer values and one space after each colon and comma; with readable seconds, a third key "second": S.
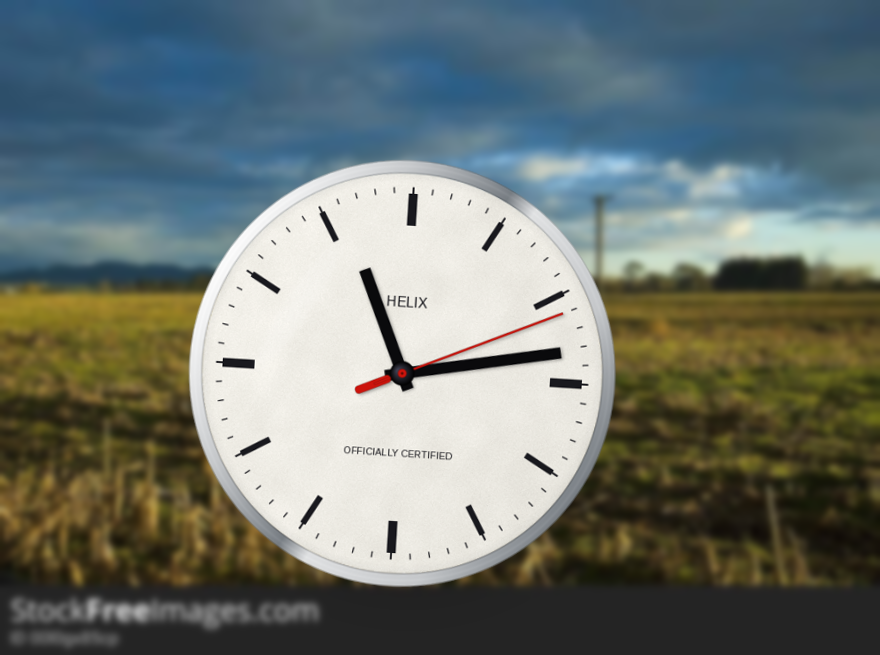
{"hour": 11, "minute": 13, "second": 11}
